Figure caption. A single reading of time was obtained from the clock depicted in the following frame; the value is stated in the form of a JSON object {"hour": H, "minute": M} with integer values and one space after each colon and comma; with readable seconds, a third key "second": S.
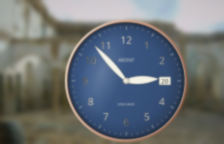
{"hour": 2, "minute": 53}
